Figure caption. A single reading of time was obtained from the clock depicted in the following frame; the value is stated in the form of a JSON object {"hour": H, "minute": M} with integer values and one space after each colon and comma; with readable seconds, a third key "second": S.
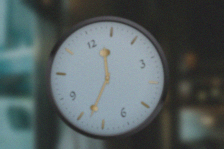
{"hour": 12, "minute": 38}
